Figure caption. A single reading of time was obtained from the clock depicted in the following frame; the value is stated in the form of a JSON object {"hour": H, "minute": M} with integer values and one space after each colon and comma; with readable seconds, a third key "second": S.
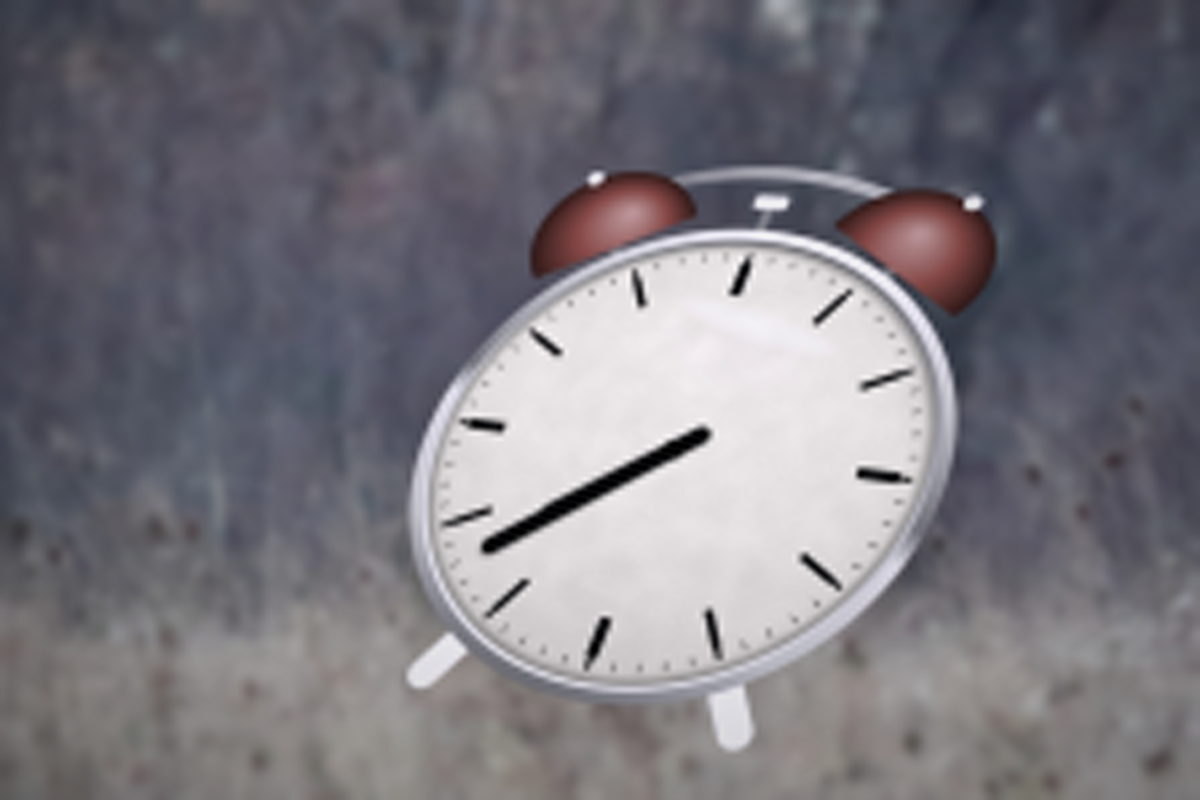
{"hour": 7, "minute": 38}
